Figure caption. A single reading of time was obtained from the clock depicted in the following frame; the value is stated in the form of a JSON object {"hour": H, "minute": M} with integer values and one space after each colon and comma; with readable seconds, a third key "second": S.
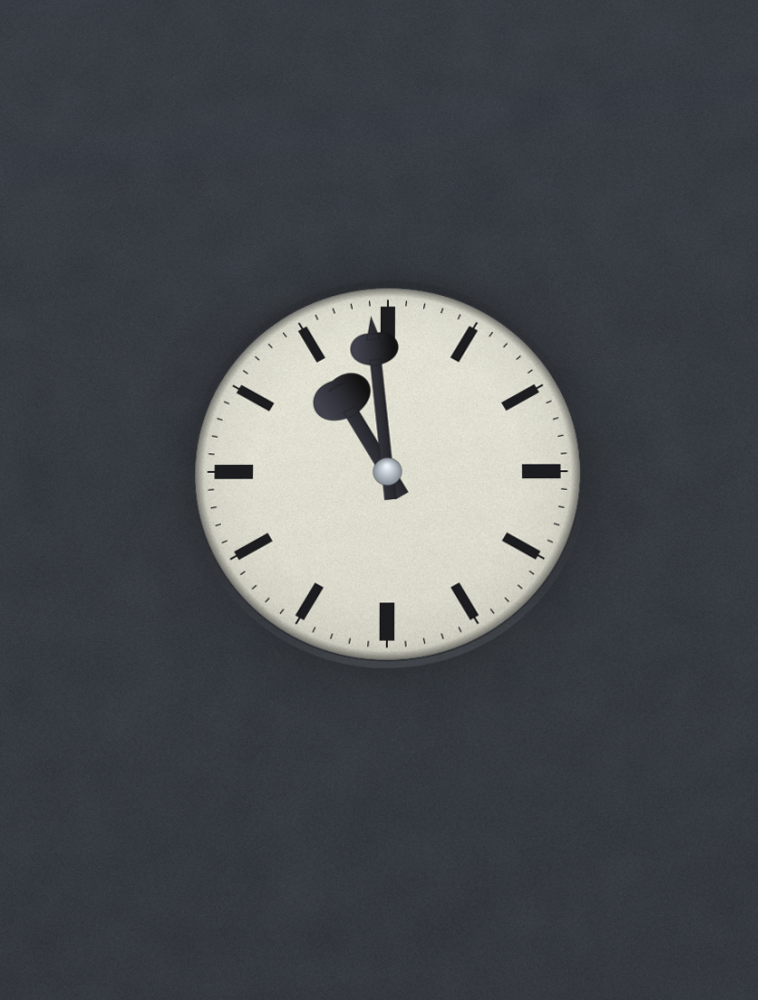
{"hour": 10, "minute": 59}
